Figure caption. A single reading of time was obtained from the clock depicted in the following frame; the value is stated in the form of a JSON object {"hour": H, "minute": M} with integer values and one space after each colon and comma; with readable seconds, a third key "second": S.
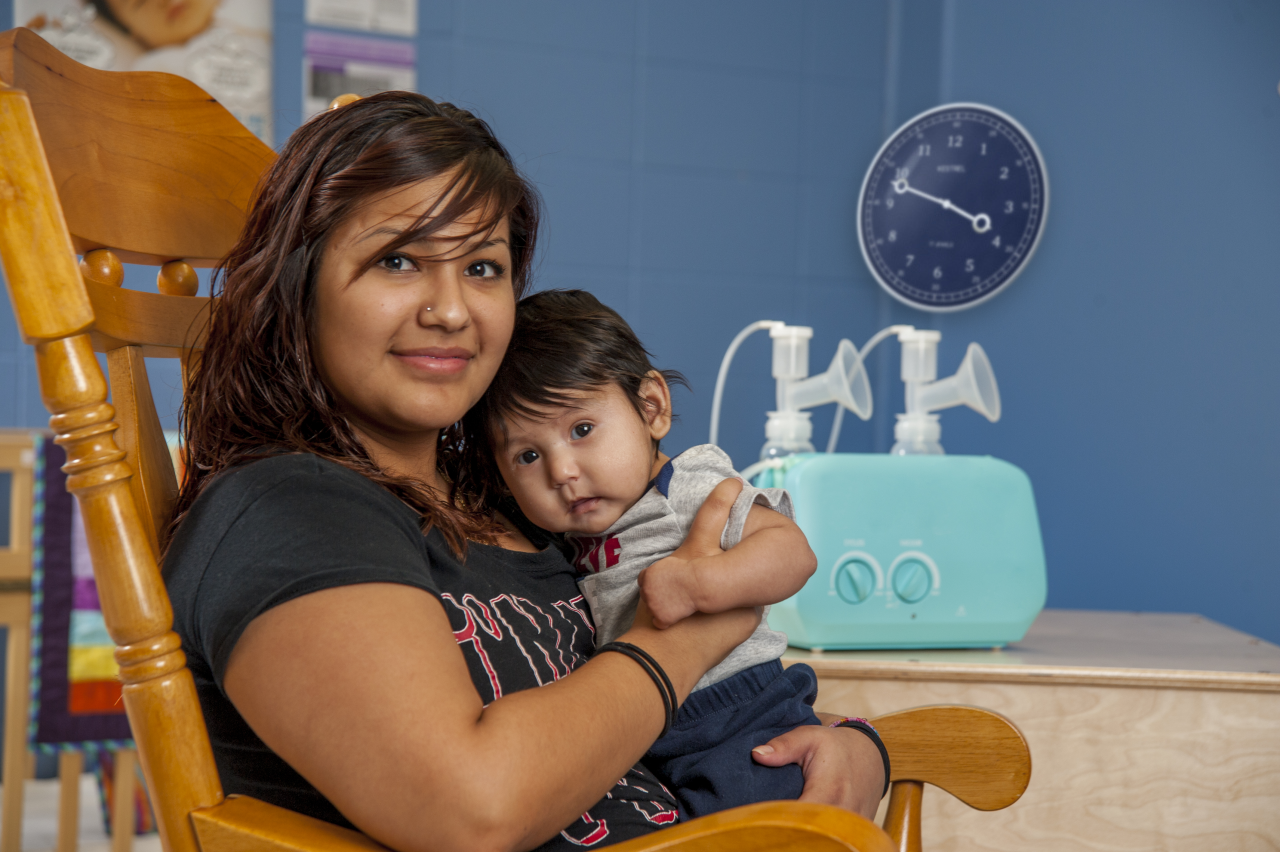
{"hour": 3, "minute": 48}
